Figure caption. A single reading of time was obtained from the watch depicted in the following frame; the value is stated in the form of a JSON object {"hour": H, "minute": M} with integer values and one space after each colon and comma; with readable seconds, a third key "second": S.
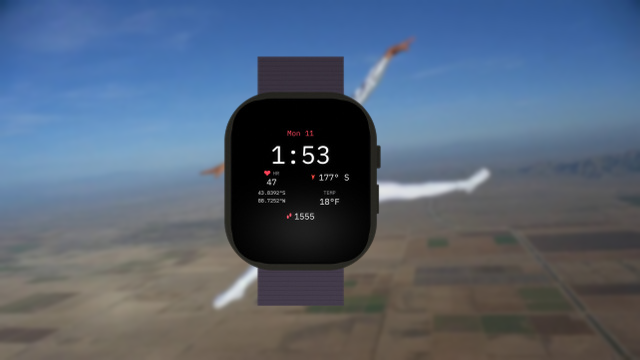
{"hour": 1, "minute": 53}
